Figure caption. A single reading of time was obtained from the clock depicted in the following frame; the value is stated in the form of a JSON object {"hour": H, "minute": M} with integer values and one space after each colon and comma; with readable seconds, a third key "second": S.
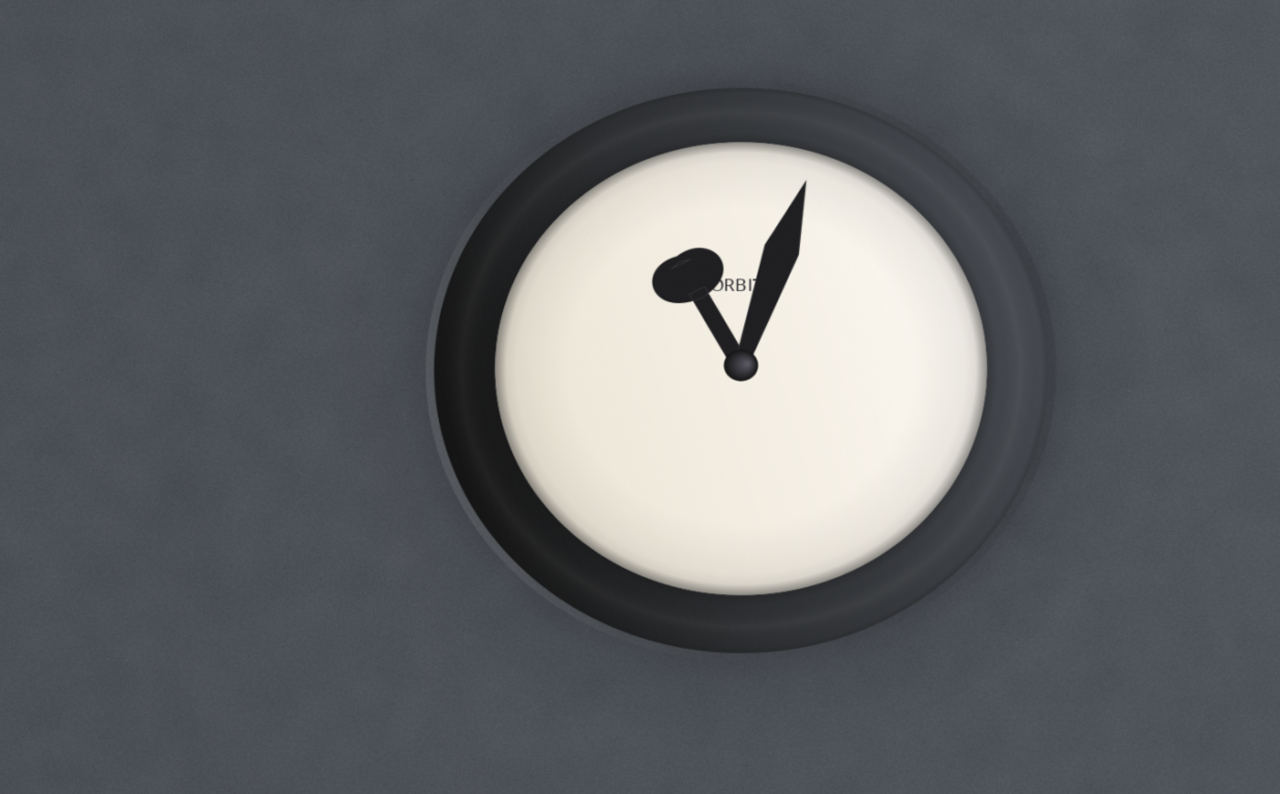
{"hour": 11, "minute": 3}
